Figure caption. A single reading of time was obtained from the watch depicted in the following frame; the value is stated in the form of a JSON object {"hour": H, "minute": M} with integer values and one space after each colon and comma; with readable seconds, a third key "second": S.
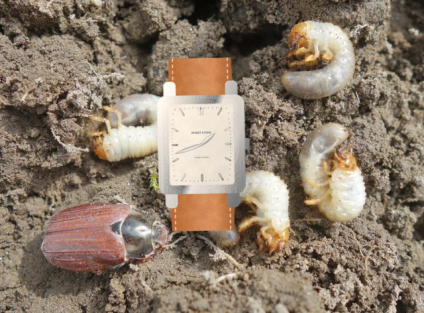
{"hour": 1, "minute": 42}
